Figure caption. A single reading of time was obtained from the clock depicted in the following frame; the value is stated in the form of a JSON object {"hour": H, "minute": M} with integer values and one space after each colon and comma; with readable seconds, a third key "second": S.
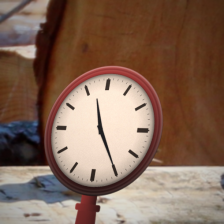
{"hour": 11, "minute": 25}
